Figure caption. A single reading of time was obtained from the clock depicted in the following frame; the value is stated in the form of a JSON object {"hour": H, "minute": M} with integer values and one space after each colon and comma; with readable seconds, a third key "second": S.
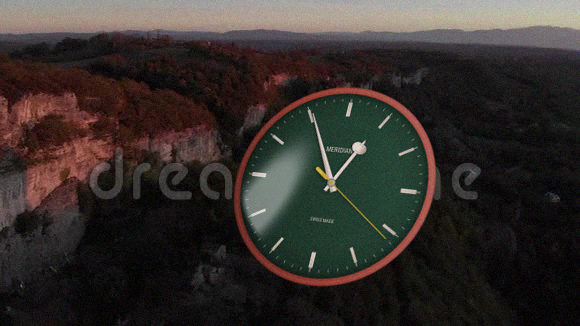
{"hour": 12, "minute": 55, "second": 21}
